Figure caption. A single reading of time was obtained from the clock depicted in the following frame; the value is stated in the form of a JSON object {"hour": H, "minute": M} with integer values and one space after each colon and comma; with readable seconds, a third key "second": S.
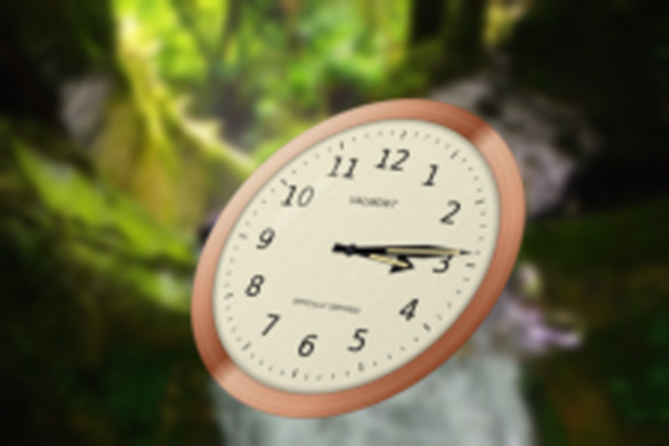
{"hour": 3, "minute": 14}
